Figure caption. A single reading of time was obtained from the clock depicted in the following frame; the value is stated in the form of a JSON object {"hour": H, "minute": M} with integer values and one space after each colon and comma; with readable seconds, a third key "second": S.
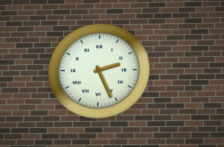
{"hour": 2, "minute": 26}
